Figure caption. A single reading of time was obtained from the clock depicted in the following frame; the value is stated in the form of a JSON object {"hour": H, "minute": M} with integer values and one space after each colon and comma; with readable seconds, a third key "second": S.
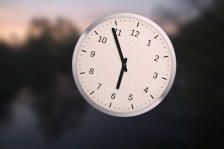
{"hour": 5, "minute": 54}
